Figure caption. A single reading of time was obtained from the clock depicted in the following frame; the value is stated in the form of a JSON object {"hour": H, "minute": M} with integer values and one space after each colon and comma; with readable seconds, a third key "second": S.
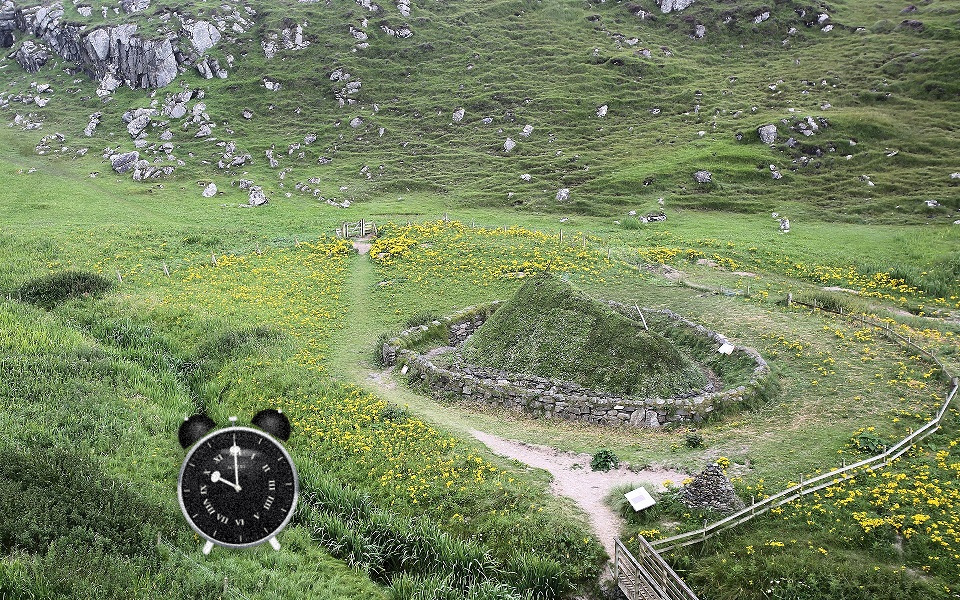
{"hour": 10, "minute": 0}
